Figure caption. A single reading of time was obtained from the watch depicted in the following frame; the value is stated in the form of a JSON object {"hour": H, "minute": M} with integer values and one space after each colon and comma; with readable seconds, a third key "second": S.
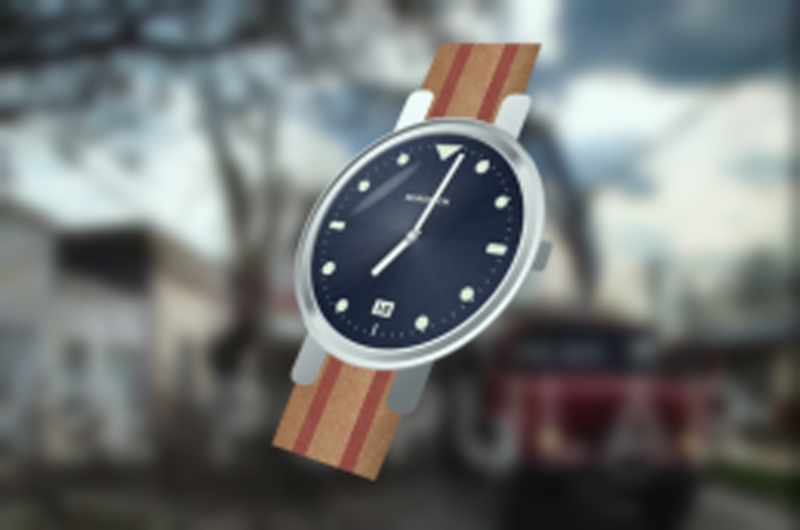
{"hour": 7, "minute": 2}
